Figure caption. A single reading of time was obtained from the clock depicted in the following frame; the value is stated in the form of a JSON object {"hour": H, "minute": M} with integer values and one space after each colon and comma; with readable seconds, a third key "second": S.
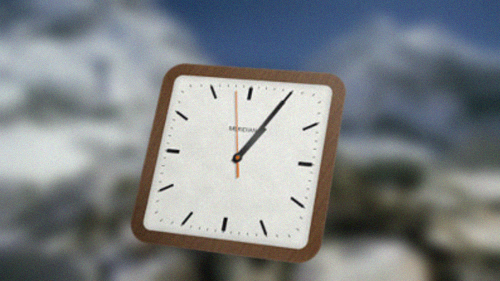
{"hour": 1, "minute": 4, "second": 58}
